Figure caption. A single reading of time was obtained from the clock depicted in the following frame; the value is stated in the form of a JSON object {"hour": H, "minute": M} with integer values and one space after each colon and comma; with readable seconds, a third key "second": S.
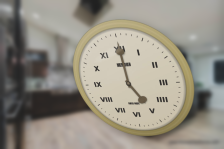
{"hour": 5, "minute": 0}
